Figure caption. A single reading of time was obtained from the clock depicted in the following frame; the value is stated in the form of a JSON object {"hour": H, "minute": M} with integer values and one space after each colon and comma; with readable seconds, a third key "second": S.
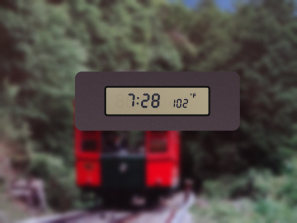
{"hour": 7, "minute": 28}
